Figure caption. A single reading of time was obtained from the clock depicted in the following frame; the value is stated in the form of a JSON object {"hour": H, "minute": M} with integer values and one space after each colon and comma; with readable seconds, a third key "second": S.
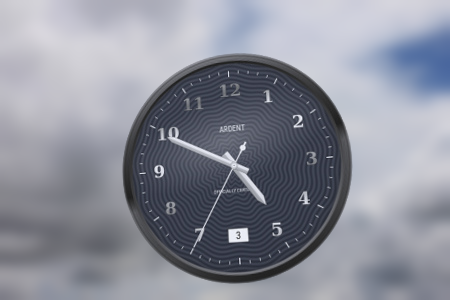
{"hour": 4, "minute": 49, "second": 35}
